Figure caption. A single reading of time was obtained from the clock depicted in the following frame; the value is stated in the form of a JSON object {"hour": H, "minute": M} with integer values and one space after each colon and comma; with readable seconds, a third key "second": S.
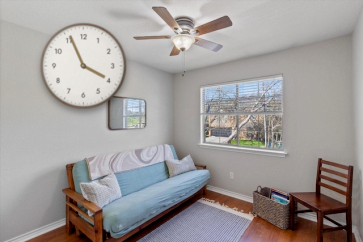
{"hour": 3, "minute": 56}
